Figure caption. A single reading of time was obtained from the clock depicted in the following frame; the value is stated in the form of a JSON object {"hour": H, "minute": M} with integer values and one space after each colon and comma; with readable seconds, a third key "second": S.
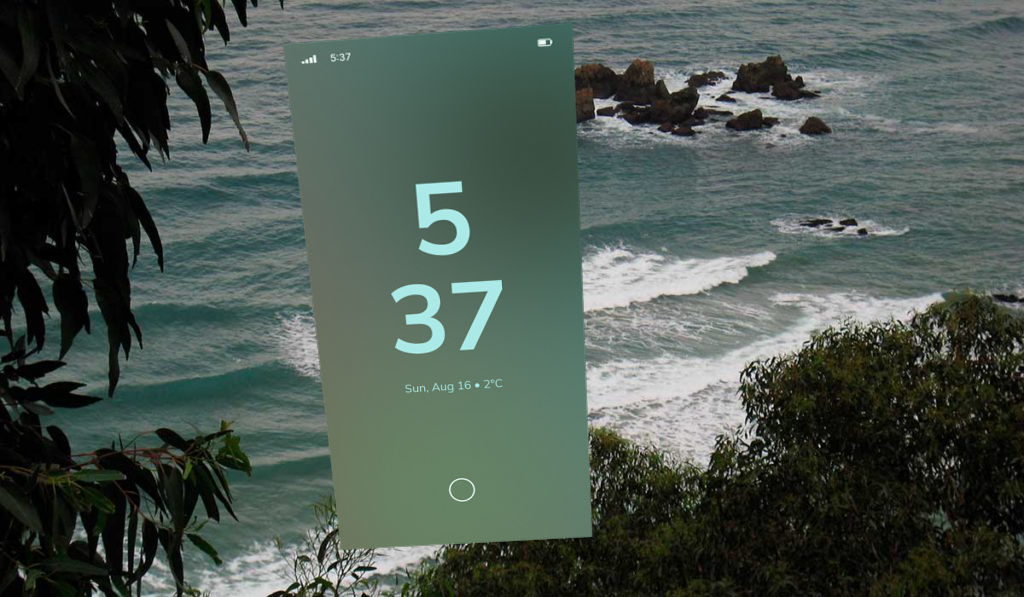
{"hour": 5, "minute": 37}
